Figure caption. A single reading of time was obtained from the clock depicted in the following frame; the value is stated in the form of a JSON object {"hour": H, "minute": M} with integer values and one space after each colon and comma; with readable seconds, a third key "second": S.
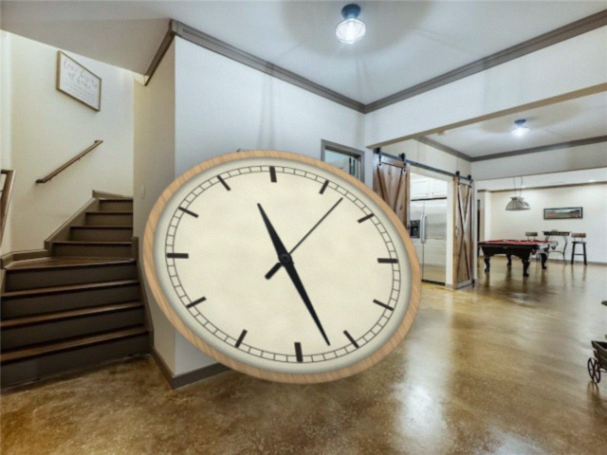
{"hour": 11, "minute": 27, "second": 7}
